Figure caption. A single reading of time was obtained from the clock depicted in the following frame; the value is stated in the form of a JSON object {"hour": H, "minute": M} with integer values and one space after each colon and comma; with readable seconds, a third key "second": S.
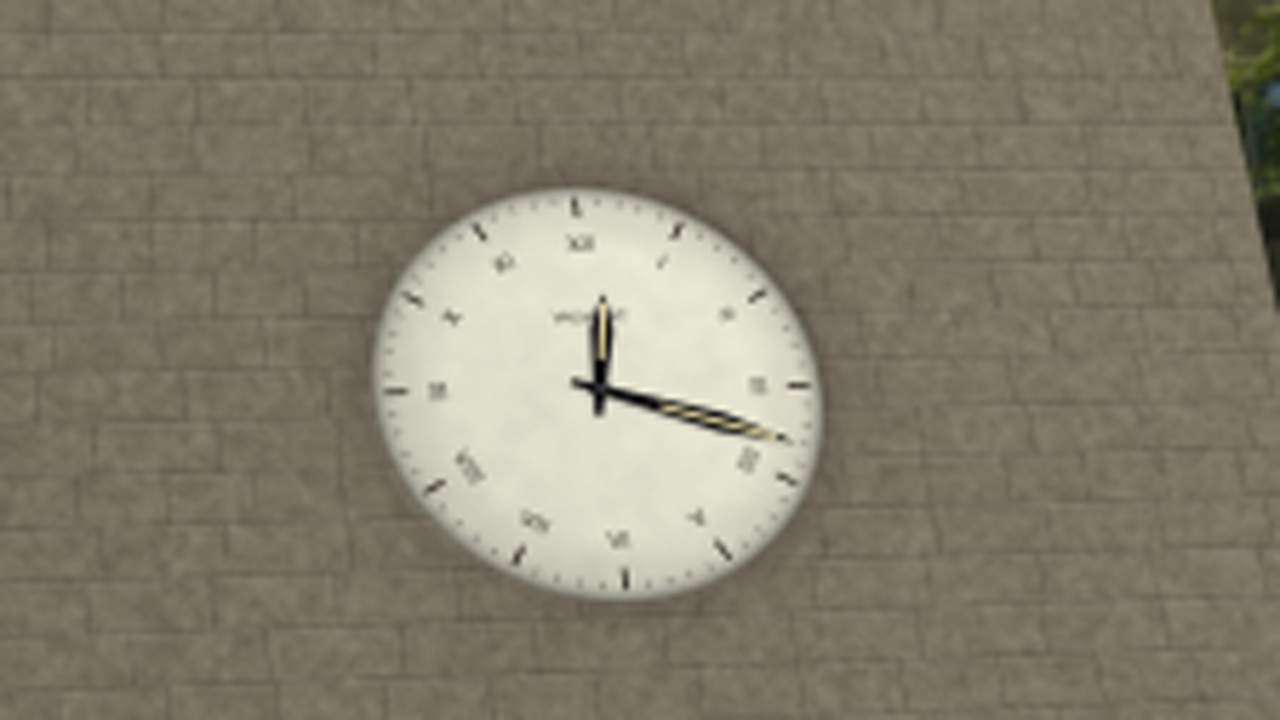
{"hour": 12, "minute": 18}
